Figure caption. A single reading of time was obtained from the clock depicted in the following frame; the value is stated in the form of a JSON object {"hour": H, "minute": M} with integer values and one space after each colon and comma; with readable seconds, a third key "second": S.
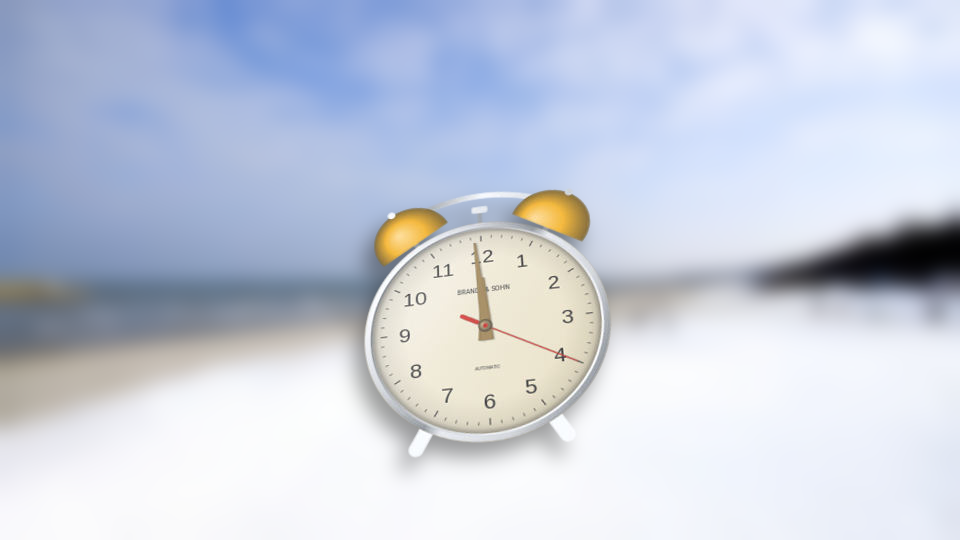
{"hour": 11, "minute": 59, "second": 20}
